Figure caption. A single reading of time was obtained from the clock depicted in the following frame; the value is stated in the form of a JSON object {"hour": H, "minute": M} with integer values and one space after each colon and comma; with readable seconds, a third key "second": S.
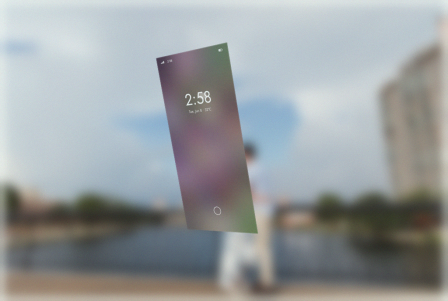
{"hour": 2, "minute": 58}
